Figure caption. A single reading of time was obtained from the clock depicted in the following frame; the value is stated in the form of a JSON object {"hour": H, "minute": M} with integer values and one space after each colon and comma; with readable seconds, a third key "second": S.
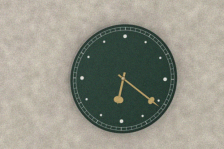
{"hour": 6, "minute": 21}
